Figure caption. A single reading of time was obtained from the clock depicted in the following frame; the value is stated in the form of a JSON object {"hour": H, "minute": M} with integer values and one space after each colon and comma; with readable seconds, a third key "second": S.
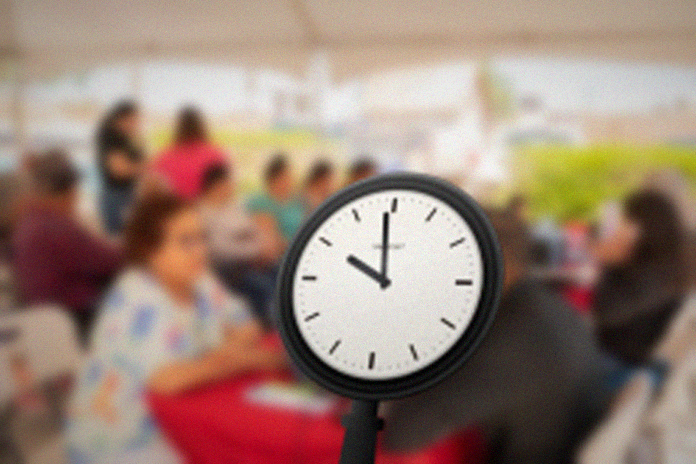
{"hour": 9, "minute": 59}
